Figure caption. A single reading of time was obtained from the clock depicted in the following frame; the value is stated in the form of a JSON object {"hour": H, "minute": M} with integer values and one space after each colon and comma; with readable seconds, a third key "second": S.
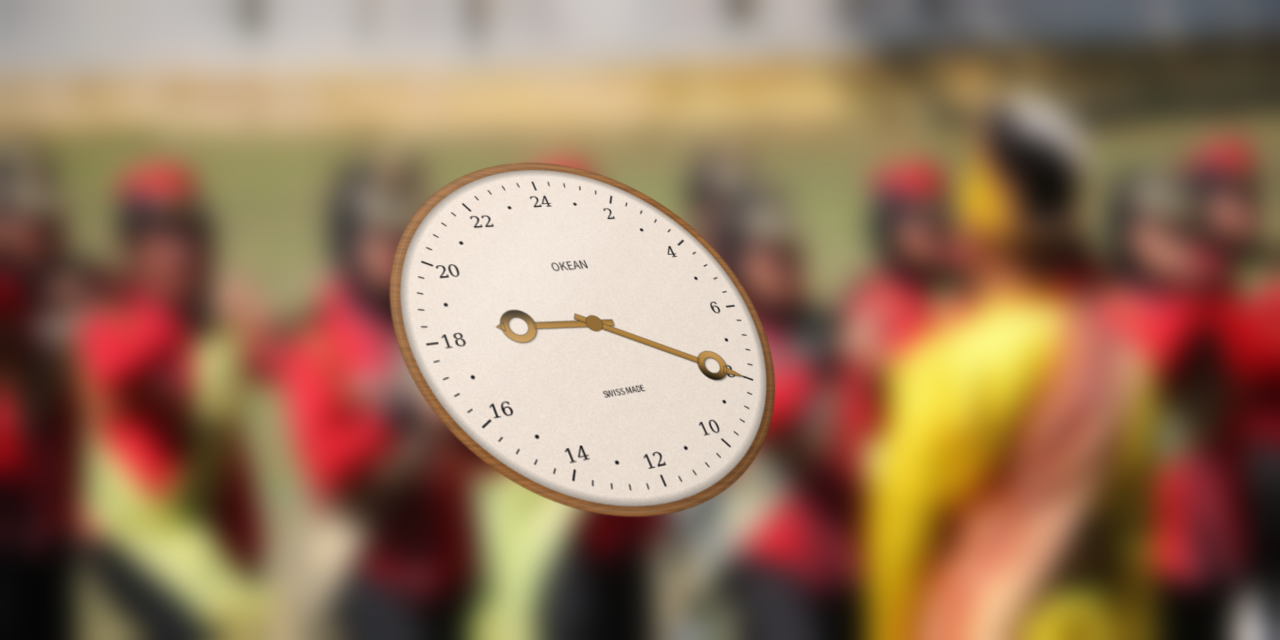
{"hour": 18, "minute": 20}
